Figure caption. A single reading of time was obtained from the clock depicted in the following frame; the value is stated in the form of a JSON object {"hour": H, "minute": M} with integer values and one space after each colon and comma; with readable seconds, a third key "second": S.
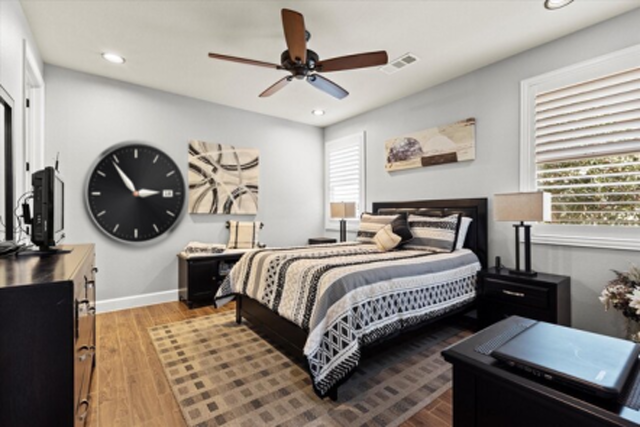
{"hour": 2, "minute": 54}
